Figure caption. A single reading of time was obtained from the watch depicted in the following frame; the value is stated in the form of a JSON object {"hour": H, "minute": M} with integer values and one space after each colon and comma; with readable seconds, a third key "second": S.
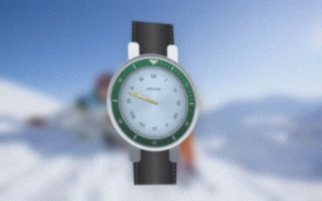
{"hour": 9, "minute": 48}
